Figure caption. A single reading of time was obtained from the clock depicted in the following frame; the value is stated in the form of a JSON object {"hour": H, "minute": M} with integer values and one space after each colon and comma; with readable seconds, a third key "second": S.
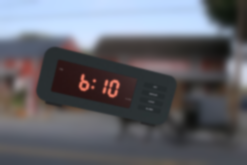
{"hour": 6, "minute": 10}
